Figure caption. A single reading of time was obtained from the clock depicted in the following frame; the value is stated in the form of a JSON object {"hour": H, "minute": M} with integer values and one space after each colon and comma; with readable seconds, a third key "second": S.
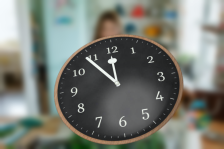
{"hour": 11, "minute": 54}
